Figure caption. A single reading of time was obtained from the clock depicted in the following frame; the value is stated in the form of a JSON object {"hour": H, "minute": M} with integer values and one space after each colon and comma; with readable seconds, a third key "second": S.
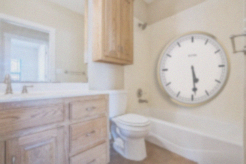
{"hour": 5, "minute": 29}
